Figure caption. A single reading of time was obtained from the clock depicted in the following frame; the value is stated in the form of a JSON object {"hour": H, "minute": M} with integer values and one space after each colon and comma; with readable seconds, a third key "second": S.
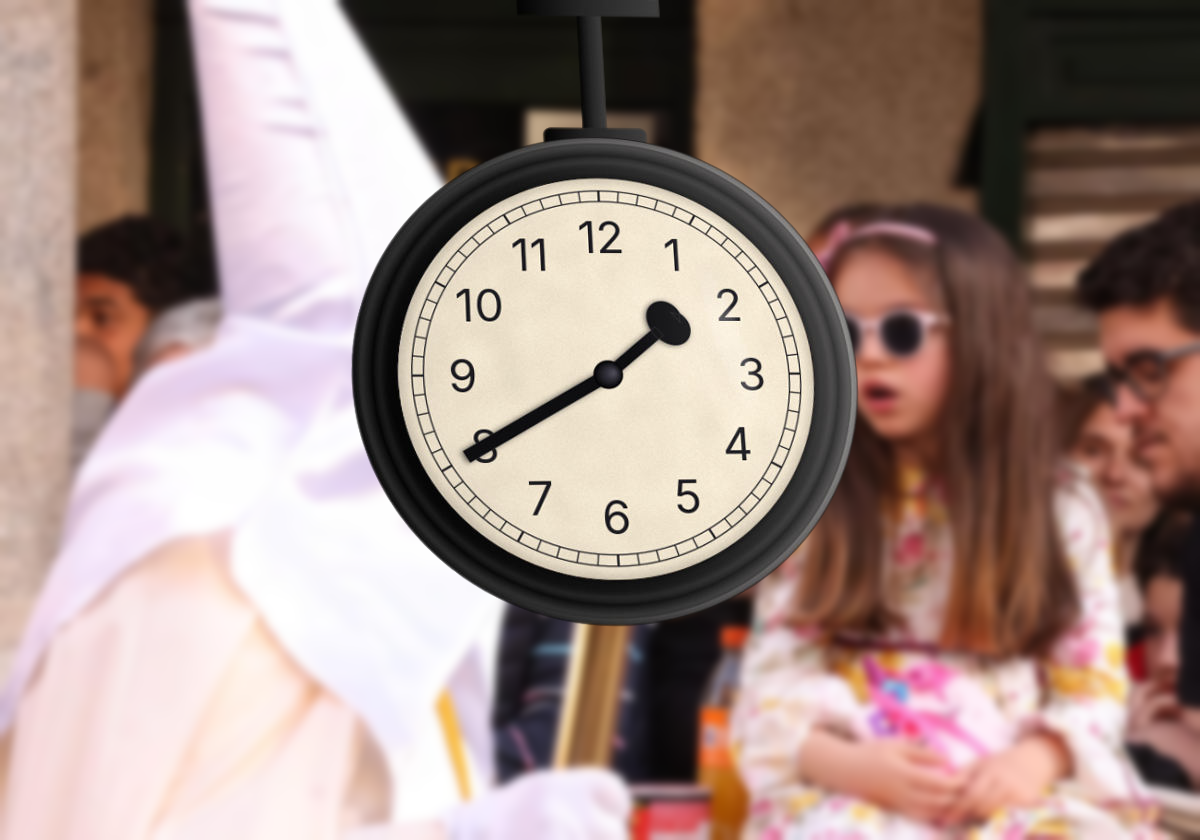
{"hour": 1, "minute": 40}
